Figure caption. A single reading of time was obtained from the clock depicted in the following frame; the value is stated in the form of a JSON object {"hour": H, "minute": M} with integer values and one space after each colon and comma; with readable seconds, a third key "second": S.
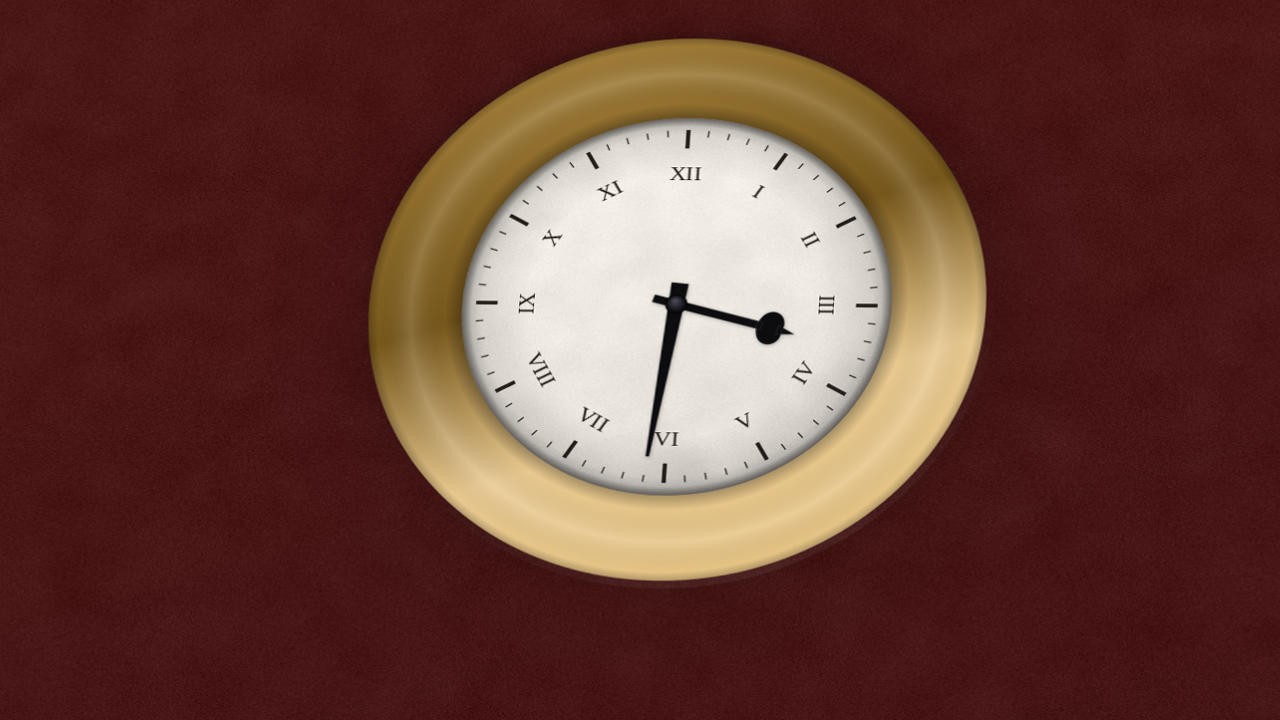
{"hour": 3, "minute": 31}
